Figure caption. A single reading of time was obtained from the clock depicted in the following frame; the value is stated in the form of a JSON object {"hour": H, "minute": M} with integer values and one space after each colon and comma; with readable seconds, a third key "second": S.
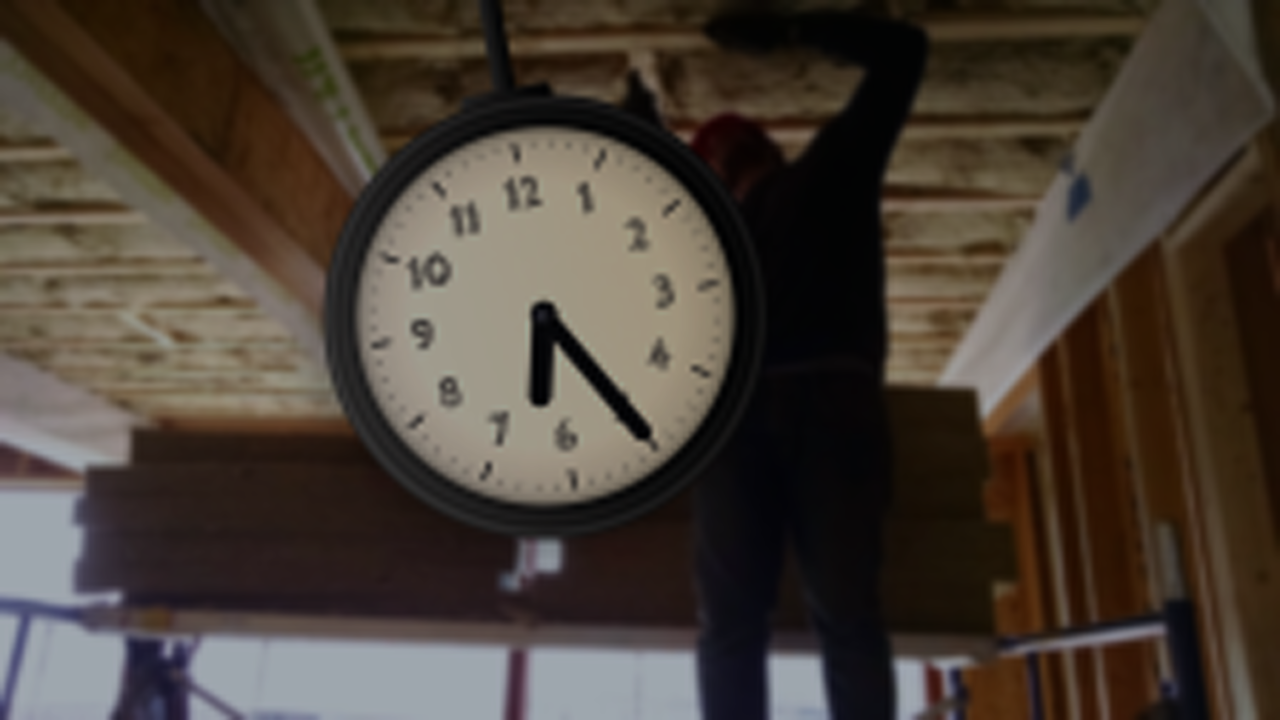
{"hour": 6, "minute": 25}
